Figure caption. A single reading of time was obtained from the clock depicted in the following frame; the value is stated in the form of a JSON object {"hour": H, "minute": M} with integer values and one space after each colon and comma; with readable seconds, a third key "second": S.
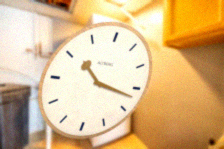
{"hour": 10, "minute": 17}
